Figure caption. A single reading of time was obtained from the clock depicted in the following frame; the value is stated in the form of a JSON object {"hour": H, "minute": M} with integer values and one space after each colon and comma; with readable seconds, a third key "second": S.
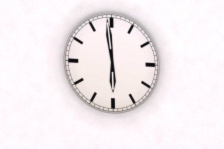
{"hour": 5, "minute": 59}
